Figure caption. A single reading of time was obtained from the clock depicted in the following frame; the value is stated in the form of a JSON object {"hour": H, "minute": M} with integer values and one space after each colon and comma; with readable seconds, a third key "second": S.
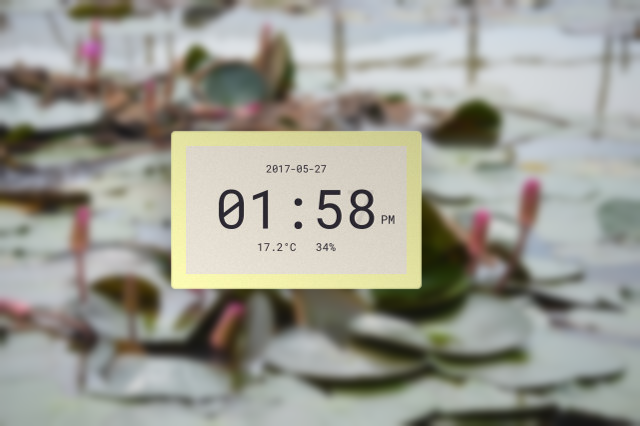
{"hour": 1, "minute": 58}
